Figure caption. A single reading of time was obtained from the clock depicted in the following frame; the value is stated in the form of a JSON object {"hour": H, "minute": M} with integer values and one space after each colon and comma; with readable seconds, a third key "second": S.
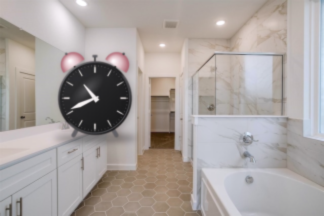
{"hour": 10, "minute": 41}
